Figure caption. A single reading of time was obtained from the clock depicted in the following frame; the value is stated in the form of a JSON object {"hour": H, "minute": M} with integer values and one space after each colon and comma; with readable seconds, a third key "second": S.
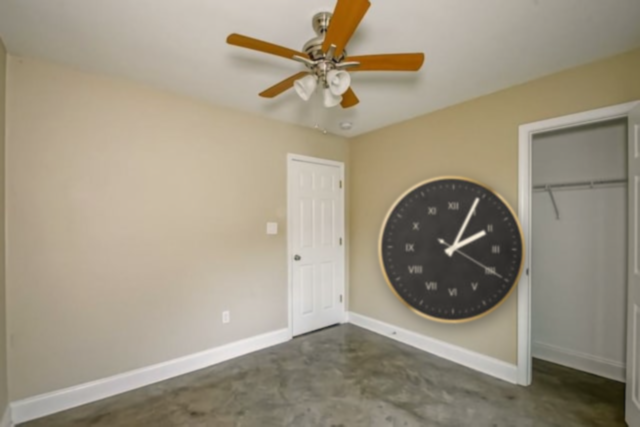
{"hour": 2, "minute": 4, "second": 20}
